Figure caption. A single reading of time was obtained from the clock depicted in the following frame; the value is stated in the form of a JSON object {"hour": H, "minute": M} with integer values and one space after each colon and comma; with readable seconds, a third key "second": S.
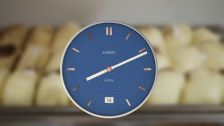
{"hour": 8, "minute": 11}
